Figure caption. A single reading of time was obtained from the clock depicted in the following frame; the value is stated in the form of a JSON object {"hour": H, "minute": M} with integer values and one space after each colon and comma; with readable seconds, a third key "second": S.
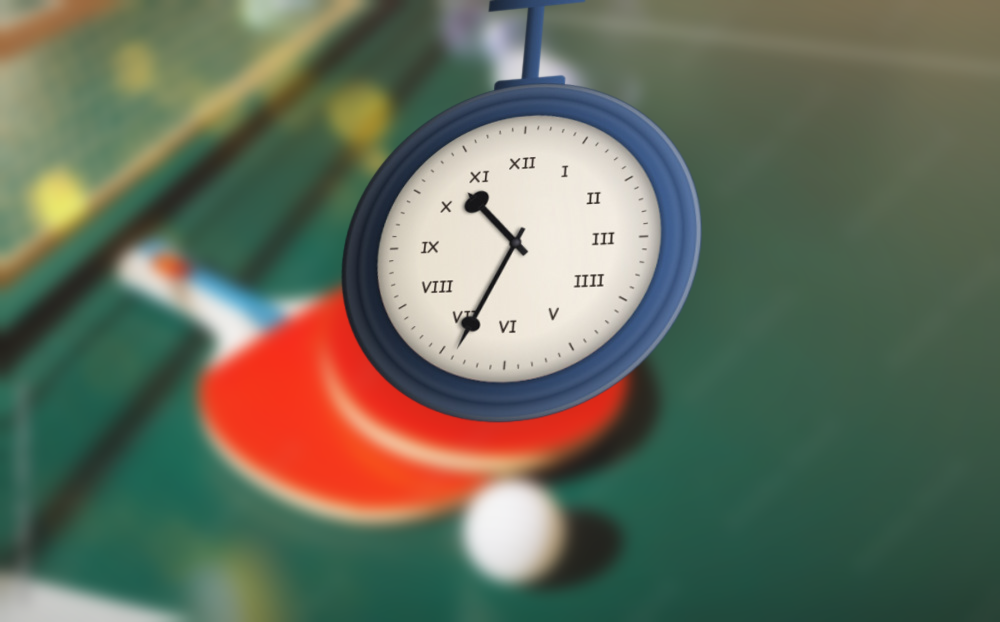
{"hour": 10, "minute": 34}
